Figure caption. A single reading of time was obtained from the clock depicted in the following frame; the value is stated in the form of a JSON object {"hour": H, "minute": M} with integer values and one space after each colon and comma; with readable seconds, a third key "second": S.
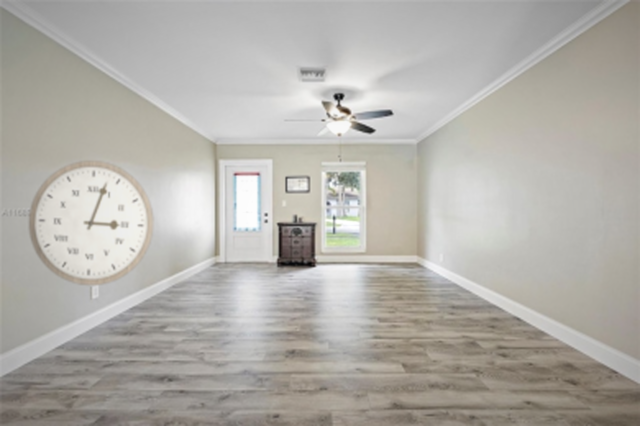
{"hour": 3, "minute": 3}
